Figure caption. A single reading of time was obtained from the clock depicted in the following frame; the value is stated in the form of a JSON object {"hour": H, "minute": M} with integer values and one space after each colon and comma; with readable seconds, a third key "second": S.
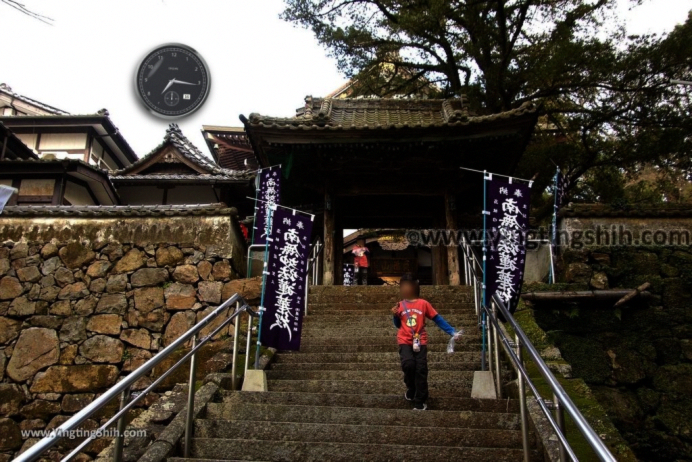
{"hour": 7, "minute": 16}
